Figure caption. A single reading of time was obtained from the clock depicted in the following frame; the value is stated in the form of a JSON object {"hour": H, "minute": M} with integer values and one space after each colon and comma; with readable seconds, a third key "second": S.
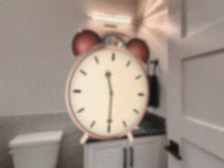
{"hour": 11, "minute": 30}
